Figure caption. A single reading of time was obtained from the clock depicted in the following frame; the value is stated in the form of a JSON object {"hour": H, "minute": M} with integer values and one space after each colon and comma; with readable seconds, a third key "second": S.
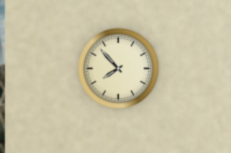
{"hour": 7, "minute": 53}
